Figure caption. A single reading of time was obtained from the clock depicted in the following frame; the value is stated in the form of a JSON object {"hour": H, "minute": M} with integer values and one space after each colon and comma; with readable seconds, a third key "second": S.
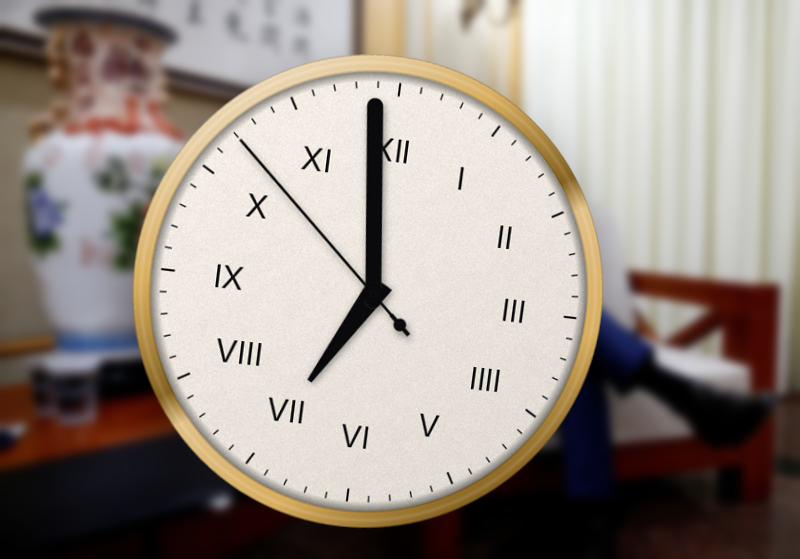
{"hour": 6, "minute": 58, "second": 52}
